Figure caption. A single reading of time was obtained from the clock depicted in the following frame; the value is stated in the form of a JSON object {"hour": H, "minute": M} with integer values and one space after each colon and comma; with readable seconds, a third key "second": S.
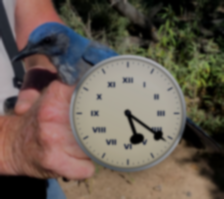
{"hour": 5, "minute": 21}
